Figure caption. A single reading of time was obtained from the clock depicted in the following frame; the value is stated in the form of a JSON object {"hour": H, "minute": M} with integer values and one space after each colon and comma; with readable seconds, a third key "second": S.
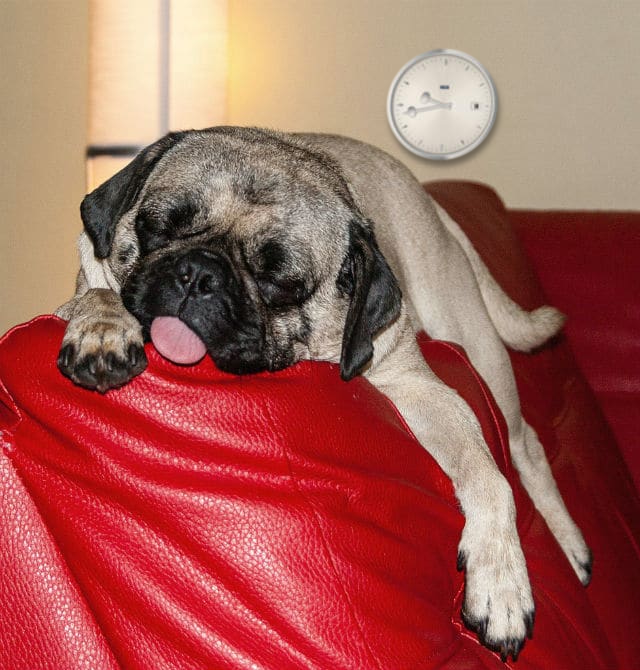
{"hour": 9, "minute": 43}
